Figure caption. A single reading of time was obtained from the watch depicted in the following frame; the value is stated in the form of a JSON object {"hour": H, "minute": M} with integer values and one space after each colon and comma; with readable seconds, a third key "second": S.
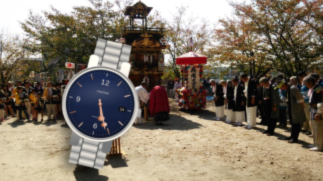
{"hour": 5, "minute": 26}
